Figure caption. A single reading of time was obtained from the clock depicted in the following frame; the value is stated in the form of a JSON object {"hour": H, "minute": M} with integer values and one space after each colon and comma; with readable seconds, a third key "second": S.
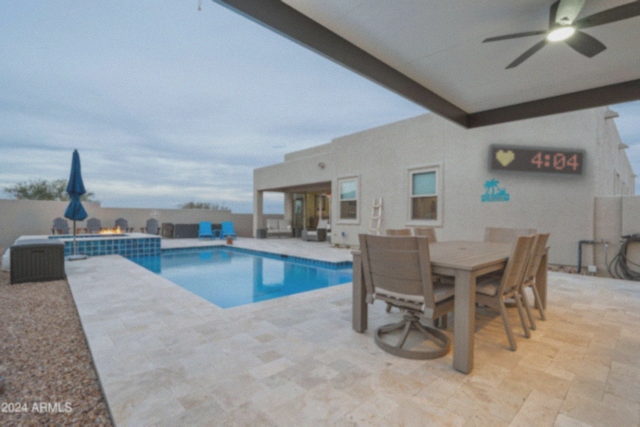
{"hour": 4, "minute": 4}
